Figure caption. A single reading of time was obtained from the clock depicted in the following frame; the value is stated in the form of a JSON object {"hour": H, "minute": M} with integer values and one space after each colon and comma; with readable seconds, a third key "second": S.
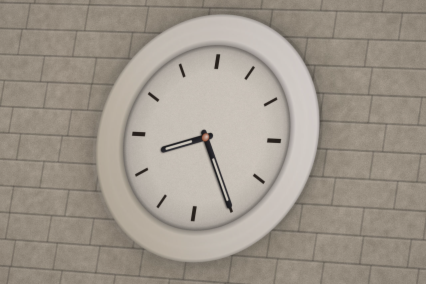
{"hour": 8, "minute": 25}
